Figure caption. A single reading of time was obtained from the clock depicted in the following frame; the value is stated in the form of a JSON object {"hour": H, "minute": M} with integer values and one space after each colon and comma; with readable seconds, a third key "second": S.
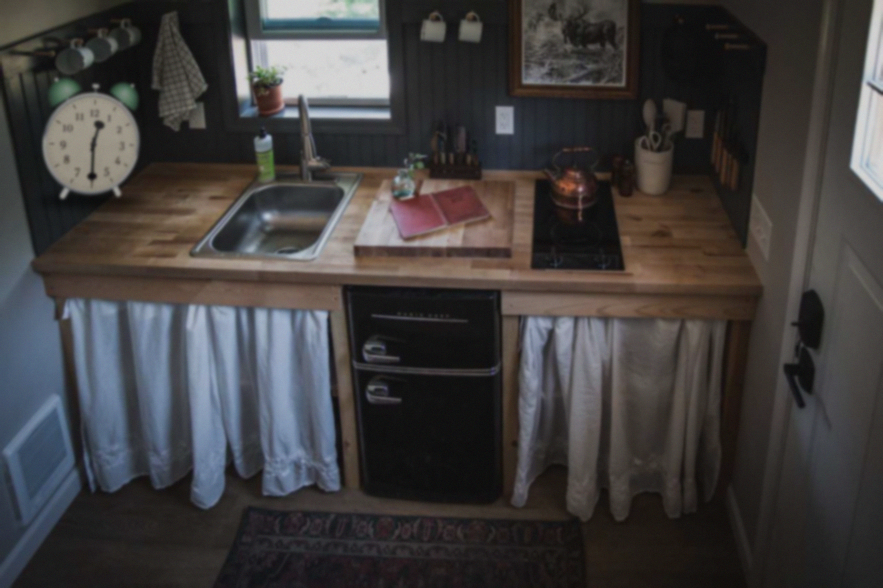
{"hour": 12, "minute": 30}
